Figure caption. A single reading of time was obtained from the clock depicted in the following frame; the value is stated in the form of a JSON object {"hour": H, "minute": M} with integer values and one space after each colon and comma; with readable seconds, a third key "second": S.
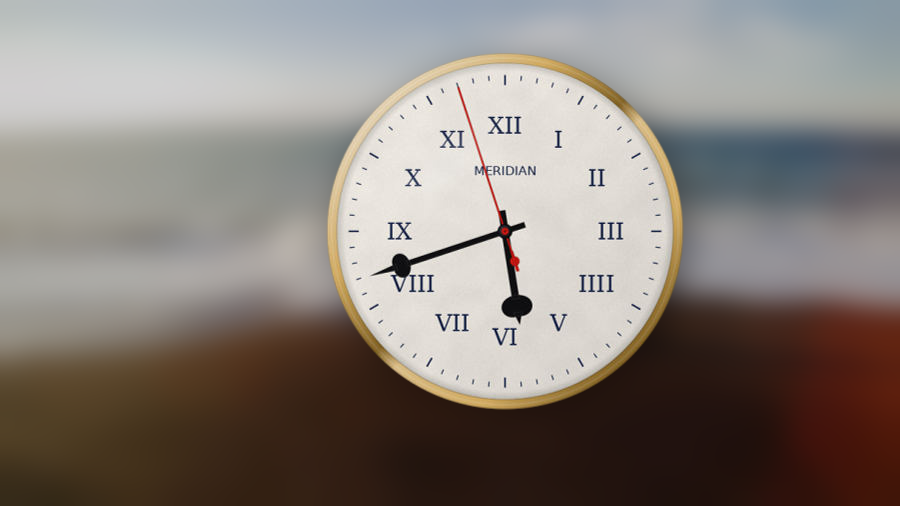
{"hour": 5, "minute": 41, "second": 57}
